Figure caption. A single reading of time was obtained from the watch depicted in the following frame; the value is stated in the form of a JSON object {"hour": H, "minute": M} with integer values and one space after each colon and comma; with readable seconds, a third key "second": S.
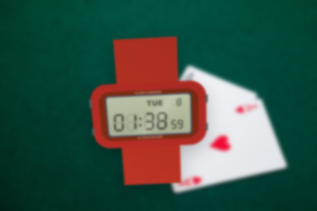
{"hour": 1, "minute": 38}
